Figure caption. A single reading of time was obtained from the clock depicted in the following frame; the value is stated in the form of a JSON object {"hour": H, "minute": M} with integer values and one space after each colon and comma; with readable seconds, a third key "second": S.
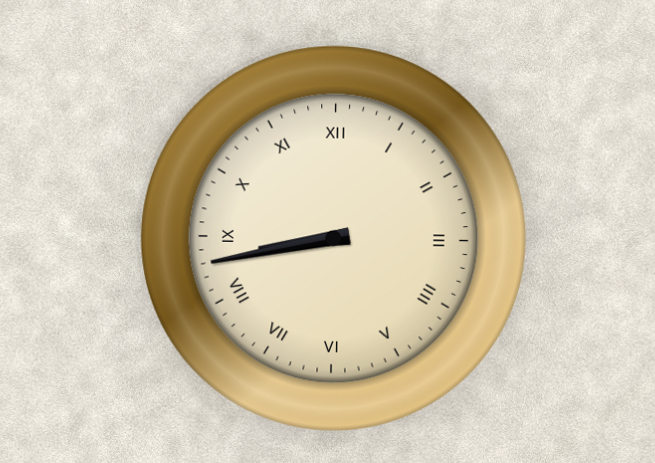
{"hour": 8, "minute": 43}
